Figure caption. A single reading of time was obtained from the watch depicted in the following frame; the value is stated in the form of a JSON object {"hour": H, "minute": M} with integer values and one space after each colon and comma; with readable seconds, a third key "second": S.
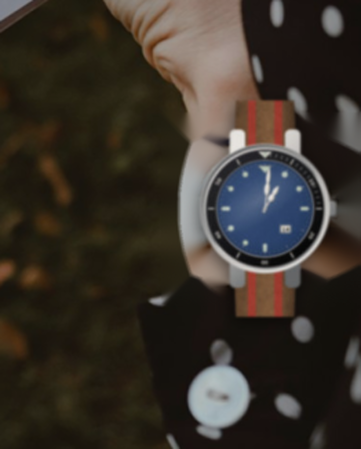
{"hour": 1, "minute": 1}
